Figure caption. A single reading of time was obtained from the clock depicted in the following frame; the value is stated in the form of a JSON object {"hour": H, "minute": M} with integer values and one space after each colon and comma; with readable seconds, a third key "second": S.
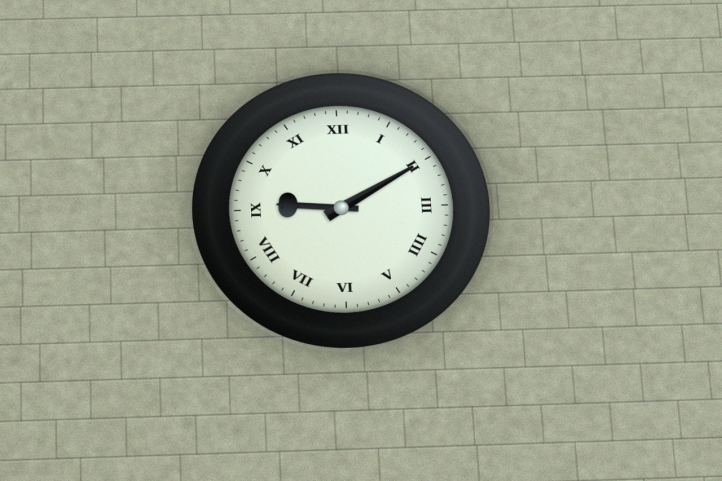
{"hour": 9, "minute": 10}
